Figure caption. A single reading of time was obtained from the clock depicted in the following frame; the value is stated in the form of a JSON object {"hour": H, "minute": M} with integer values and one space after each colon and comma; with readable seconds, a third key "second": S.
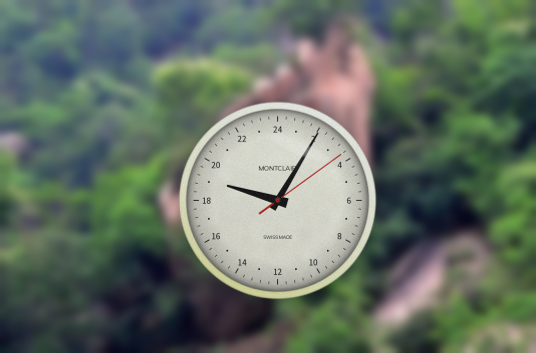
{"hour": 19, "minute": 5, "second": 9}
